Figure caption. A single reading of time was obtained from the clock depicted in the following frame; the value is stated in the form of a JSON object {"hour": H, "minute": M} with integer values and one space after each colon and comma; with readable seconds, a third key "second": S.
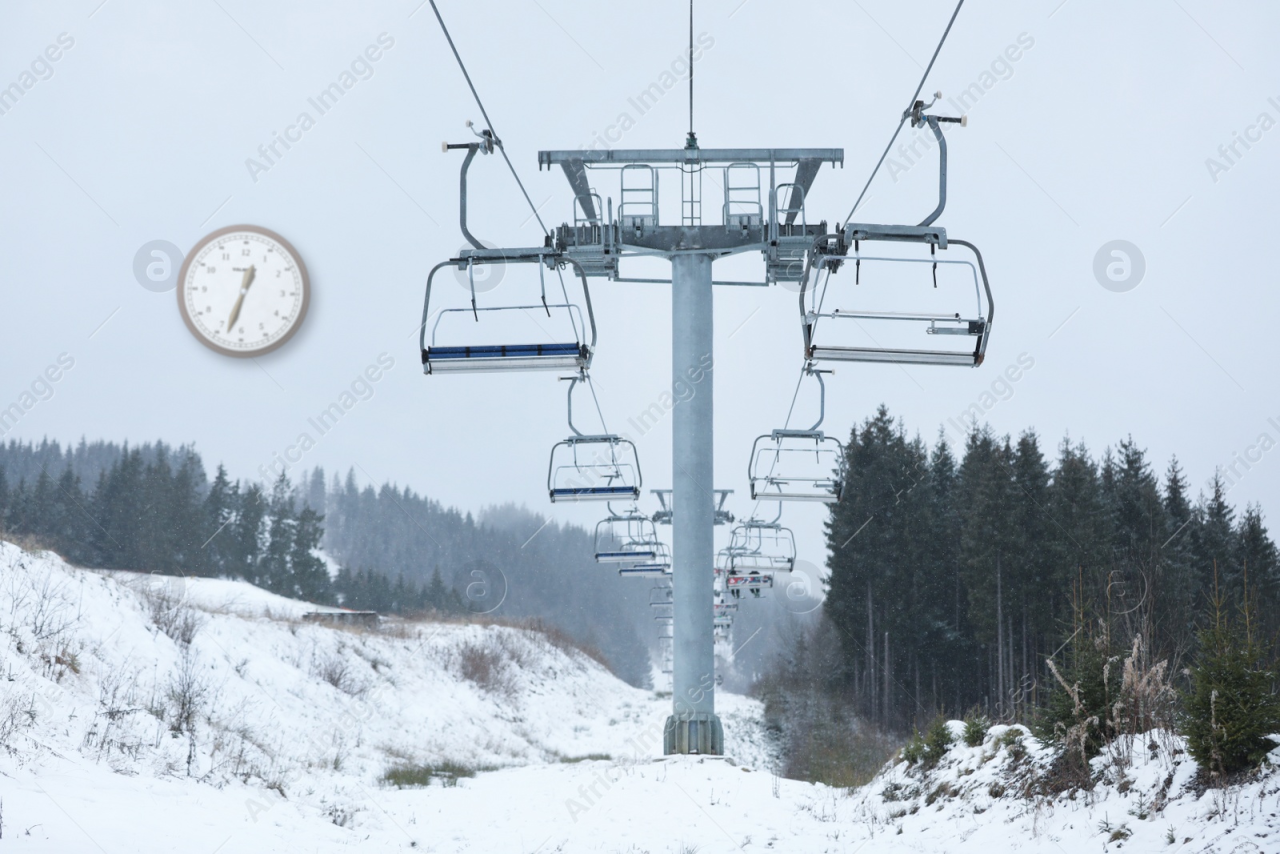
{"hour": 12, "minute": 33}
